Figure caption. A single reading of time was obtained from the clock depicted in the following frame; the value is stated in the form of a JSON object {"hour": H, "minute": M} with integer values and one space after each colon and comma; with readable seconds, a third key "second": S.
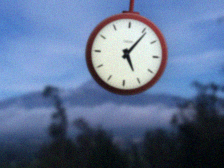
{"hour": 5, "minute": 6}
